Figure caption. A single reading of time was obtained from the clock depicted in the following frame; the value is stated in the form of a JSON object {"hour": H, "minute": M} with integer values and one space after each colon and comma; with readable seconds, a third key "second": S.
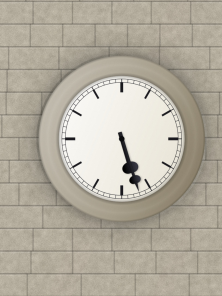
{"hour": 5, "minute": 27}
